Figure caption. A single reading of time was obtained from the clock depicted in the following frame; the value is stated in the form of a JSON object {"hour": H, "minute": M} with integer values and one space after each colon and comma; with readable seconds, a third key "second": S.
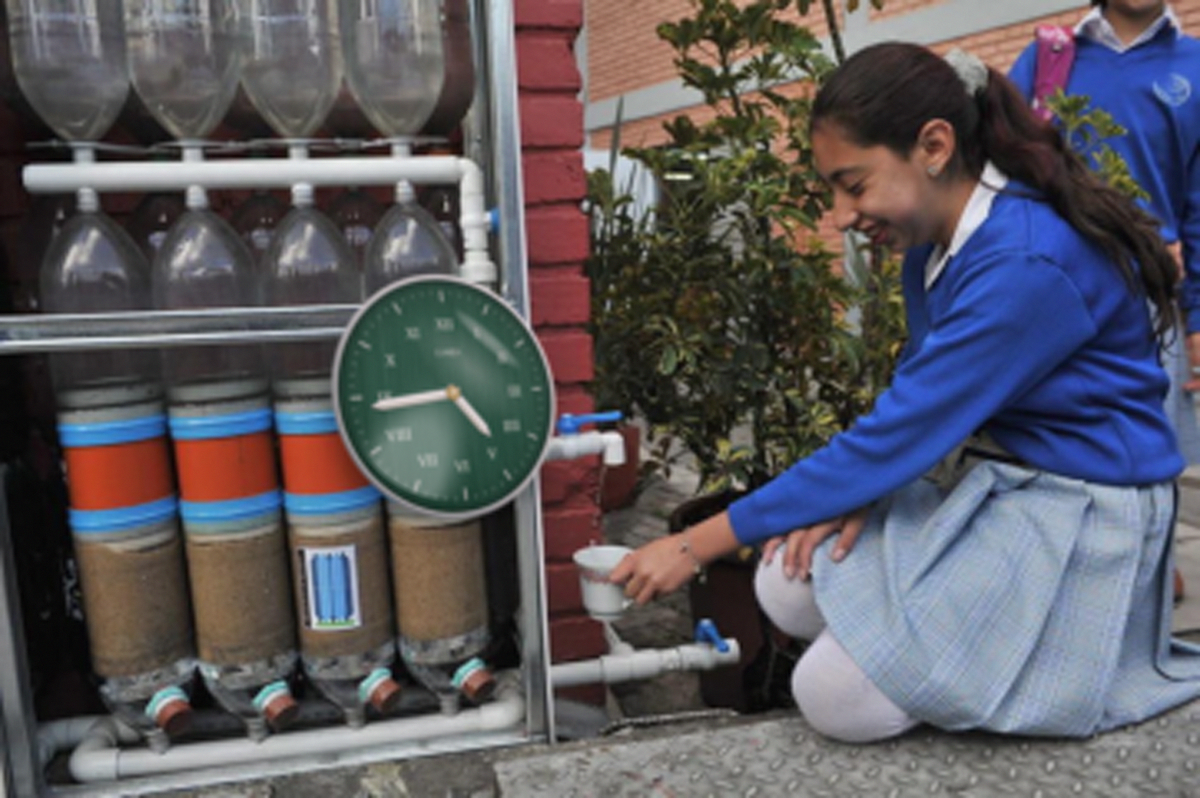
{"hour": 4, "minute": 44}
